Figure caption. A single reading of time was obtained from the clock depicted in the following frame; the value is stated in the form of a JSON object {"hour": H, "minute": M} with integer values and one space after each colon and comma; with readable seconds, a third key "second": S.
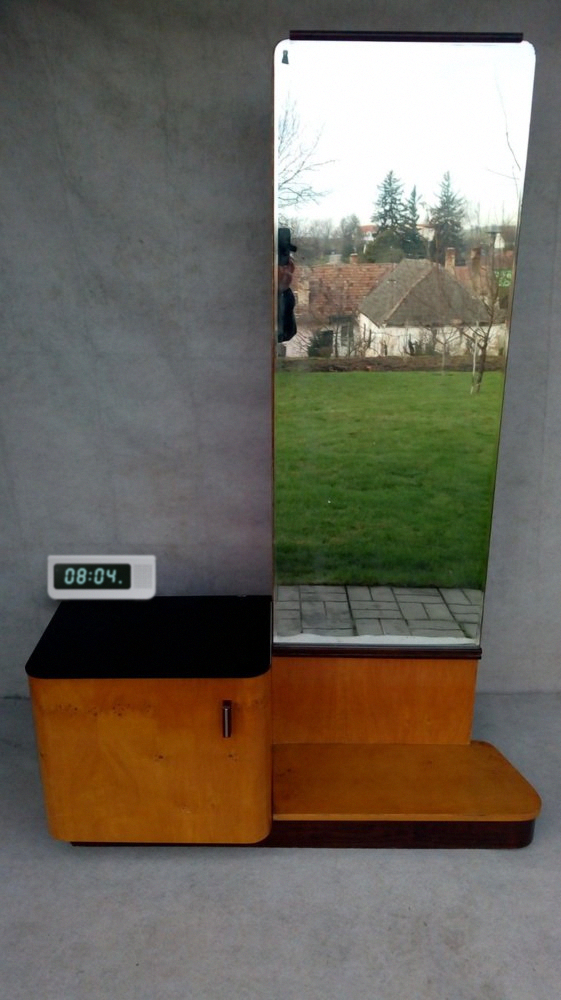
{"hour": 8, "minute": 4}
